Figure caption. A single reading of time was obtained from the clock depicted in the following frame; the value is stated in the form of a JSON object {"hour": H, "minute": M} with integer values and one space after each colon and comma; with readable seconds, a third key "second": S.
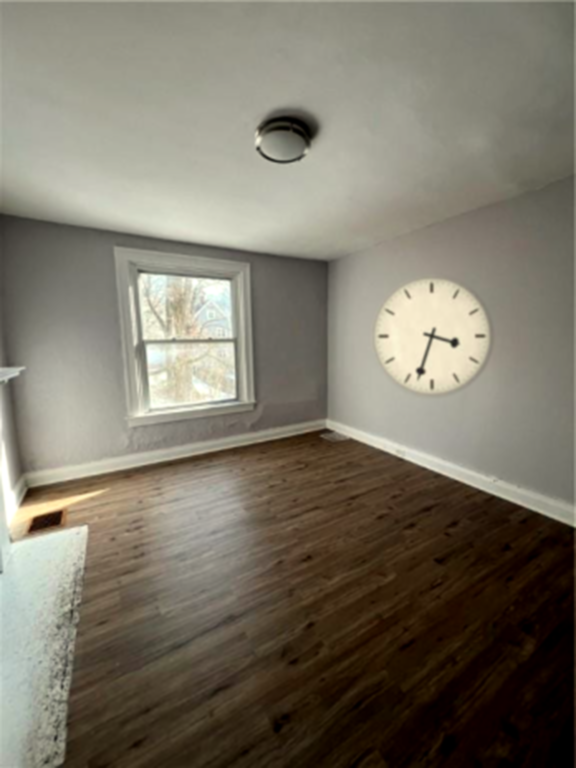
{"hour": 3, "minute": 33}
